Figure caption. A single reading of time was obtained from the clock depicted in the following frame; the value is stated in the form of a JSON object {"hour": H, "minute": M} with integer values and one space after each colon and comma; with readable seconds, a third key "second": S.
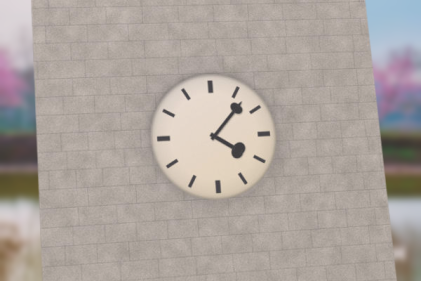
{"hour": 4, "minute": 7}
